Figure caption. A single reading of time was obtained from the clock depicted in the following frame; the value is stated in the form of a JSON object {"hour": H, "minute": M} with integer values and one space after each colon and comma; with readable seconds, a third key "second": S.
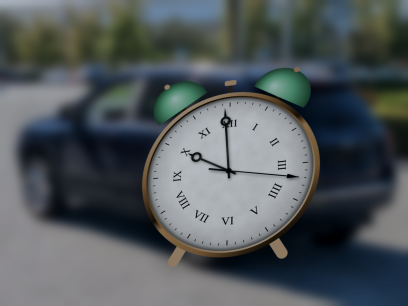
{"hour": 9, "minute": 59, "second": 17}
